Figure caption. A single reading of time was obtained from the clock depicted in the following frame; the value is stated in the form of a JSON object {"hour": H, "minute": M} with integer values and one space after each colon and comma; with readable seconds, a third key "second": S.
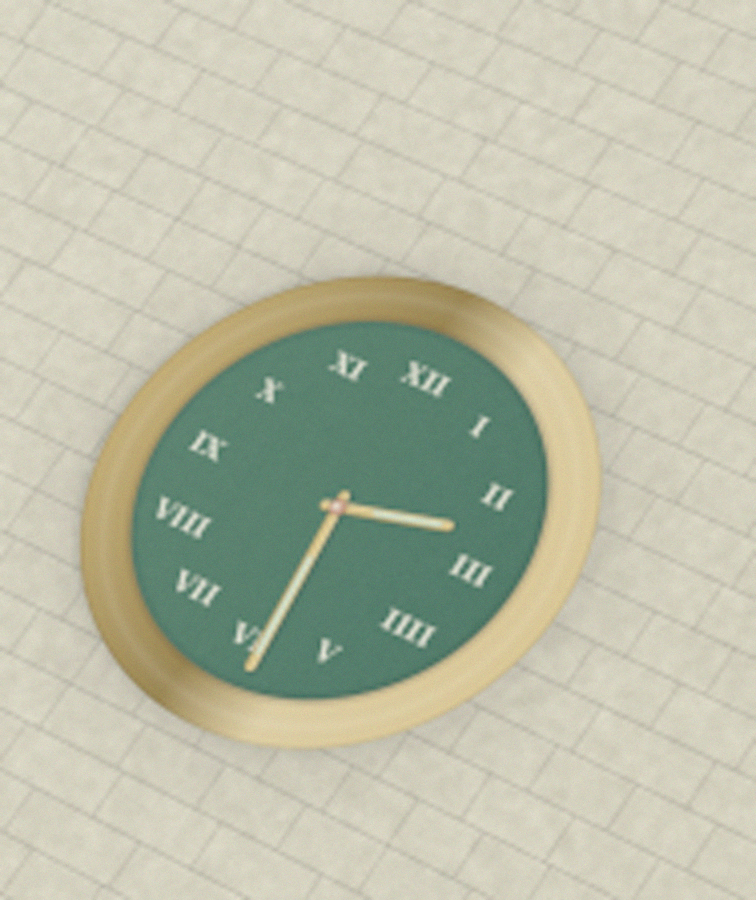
{"hour": 2, "minute": 29}
